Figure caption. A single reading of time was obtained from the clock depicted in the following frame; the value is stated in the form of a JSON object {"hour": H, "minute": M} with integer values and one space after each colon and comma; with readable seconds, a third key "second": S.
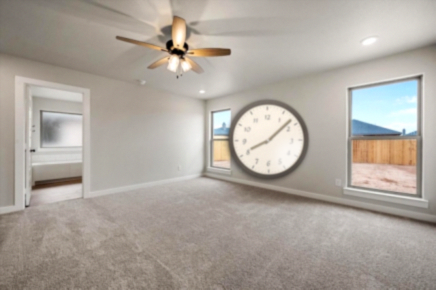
{"hour": 8, "minute": 8}
